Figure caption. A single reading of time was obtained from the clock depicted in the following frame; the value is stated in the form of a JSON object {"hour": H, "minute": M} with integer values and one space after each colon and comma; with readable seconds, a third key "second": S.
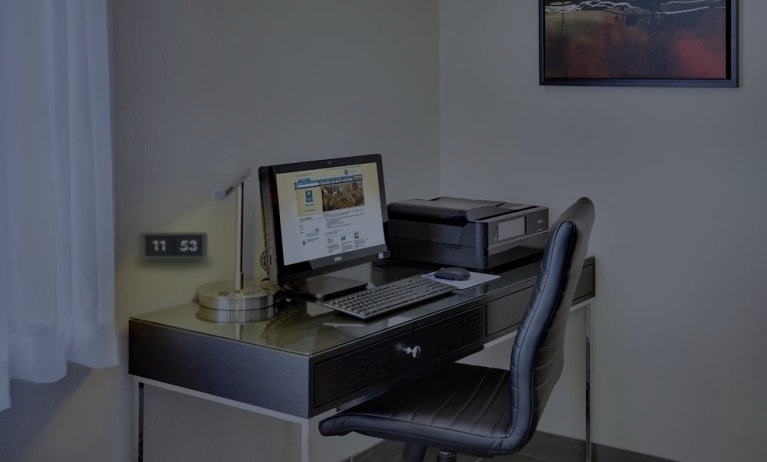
{"hour": 11, "minute": 53}
